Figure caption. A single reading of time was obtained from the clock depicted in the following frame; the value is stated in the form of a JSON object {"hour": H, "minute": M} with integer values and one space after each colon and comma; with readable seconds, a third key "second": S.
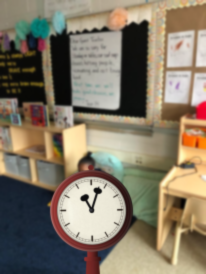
{"hour": 11, "minute": 3}
